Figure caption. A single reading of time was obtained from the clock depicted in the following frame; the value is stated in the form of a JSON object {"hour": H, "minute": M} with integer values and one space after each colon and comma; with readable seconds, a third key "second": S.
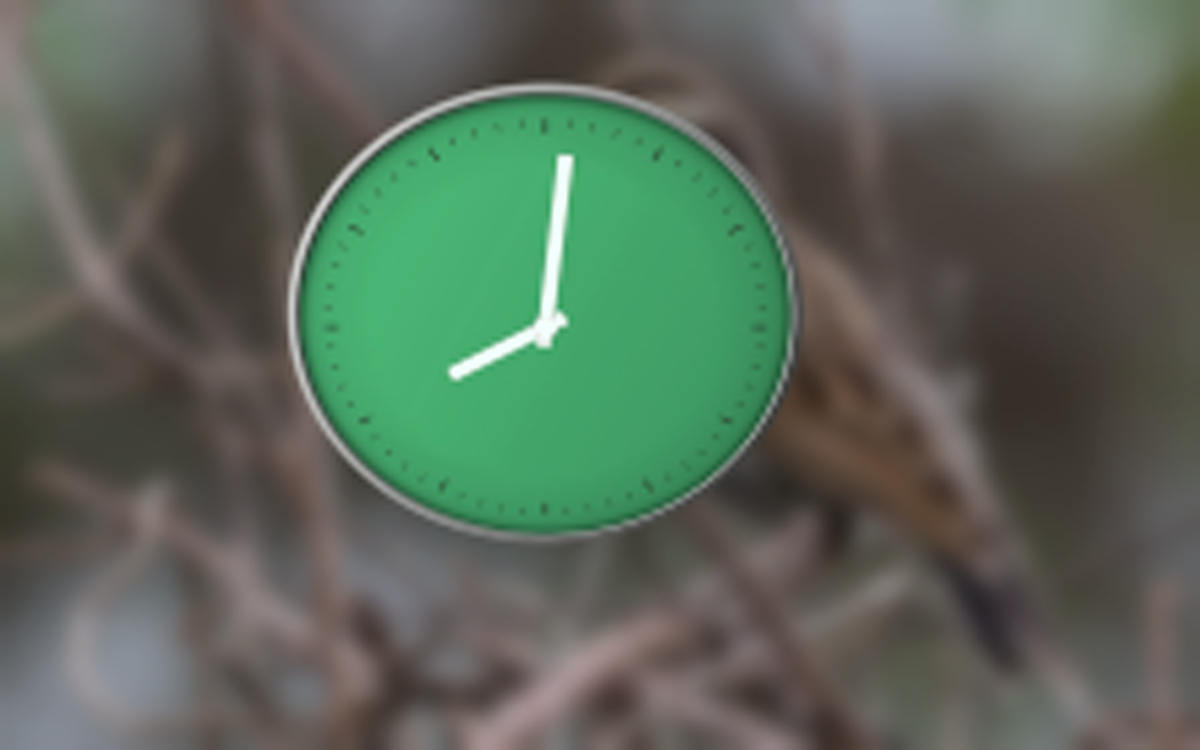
{"hour": 8, "minute": 1}
